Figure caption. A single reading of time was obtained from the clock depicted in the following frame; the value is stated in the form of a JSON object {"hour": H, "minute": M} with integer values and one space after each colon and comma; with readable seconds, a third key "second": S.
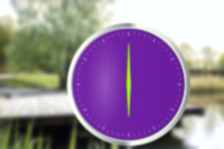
{"hour": 6, "minute": 0}
